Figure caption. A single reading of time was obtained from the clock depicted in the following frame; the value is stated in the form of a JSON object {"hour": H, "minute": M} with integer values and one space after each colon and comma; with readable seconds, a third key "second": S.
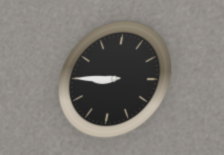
{"hour": 8, "minute": 45}
